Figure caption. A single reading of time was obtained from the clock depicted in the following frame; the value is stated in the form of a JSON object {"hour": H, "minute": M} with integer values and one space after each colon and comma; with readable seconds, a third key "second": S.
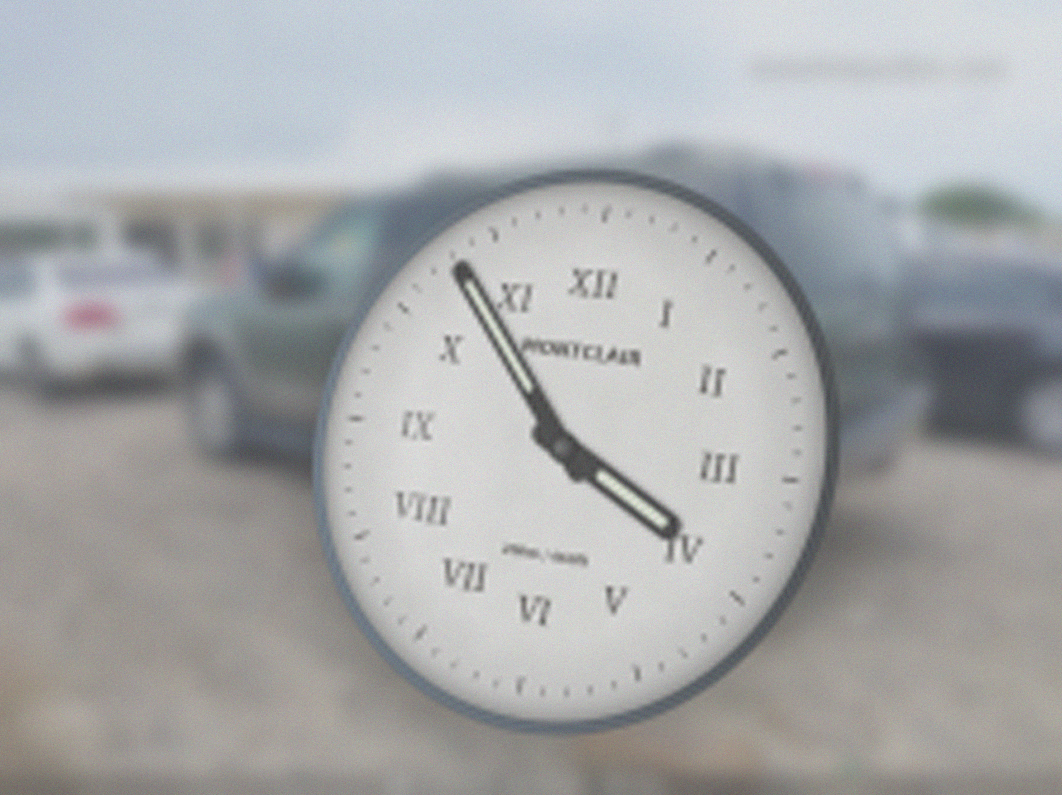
{"hour": 3, "minute": 53}
